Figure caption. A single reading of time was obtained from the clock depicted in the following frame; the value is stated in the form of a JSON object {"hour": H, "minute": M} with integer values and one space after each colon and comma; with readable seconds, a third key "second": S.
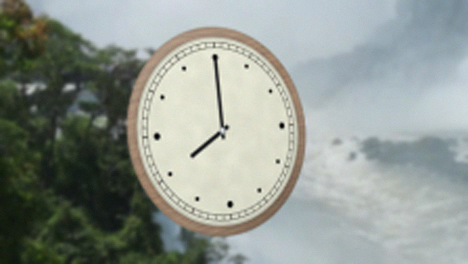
{"hour": 8, "minute": 0}
